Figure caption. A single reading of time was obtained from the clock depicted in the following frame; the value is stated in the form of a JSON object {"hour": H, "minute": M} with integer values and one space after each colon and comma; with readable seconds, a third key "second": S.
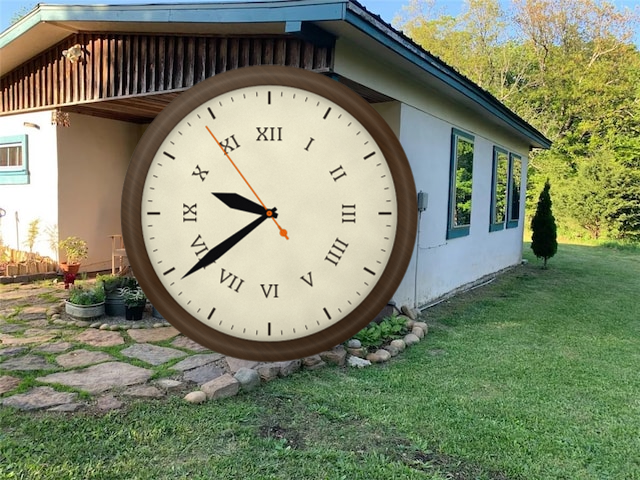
{"hour": 9, "minute": 38, "second": 54}
